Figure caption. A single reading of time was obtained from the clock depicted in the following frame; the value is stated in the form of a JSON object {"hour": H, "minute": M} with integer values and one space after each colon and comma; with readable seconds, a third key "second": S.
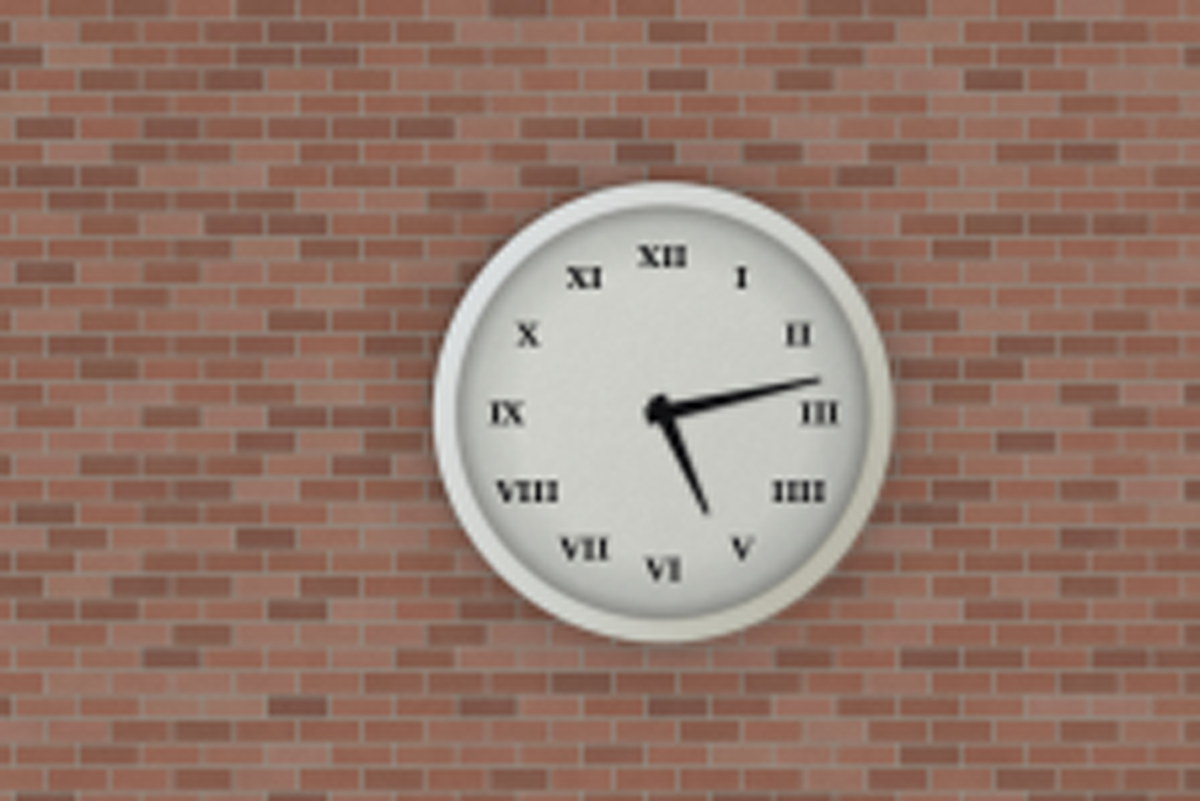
{"hour": 5, "minute": 13}
